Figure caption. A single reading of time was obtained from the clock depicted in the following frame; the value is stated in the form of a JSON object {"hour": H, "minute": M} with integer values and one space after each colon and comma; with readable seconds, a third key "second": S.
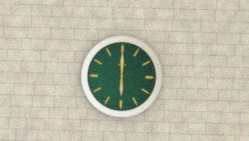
{"hour": 6, "minute": 0}
